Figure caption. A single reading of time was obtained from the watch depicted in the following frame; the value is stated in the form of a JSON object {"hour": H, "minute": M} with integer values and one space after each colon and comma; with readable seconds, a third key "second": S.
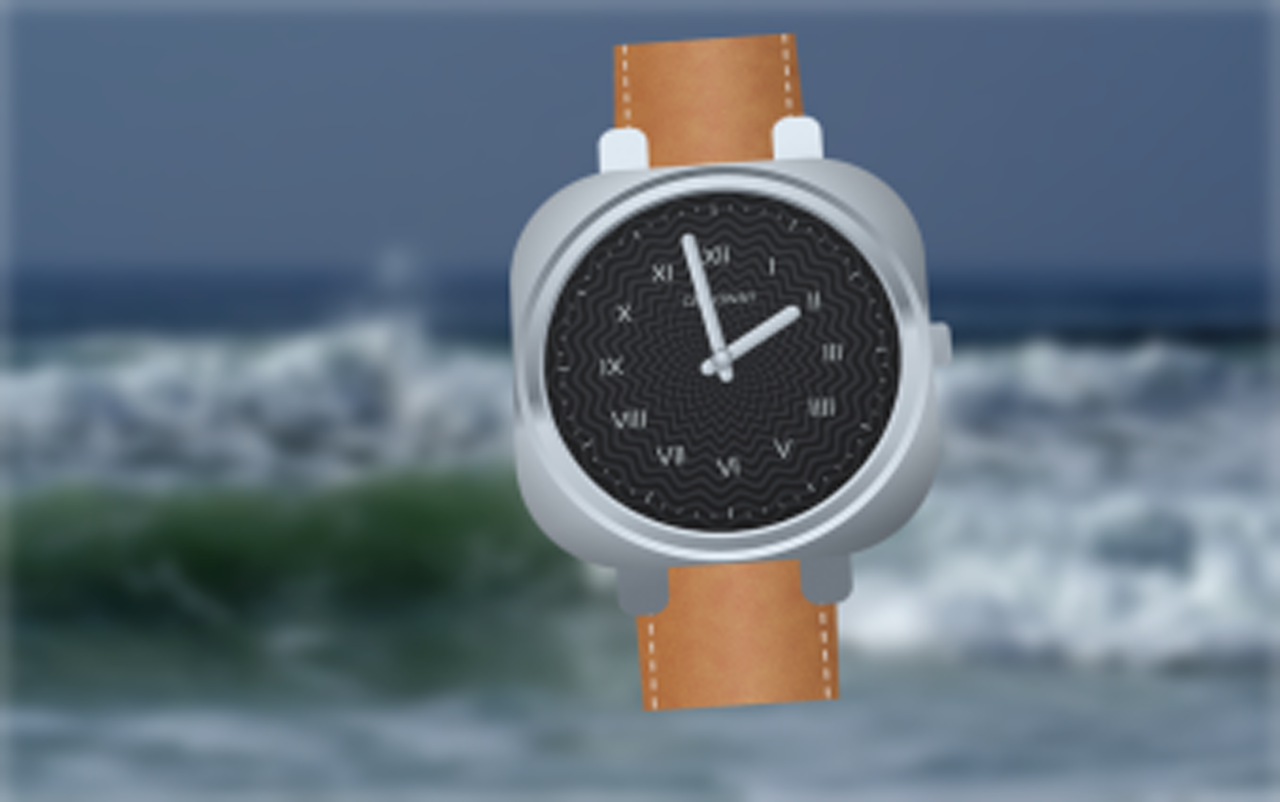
{"hour": 1, "minute": 58}
